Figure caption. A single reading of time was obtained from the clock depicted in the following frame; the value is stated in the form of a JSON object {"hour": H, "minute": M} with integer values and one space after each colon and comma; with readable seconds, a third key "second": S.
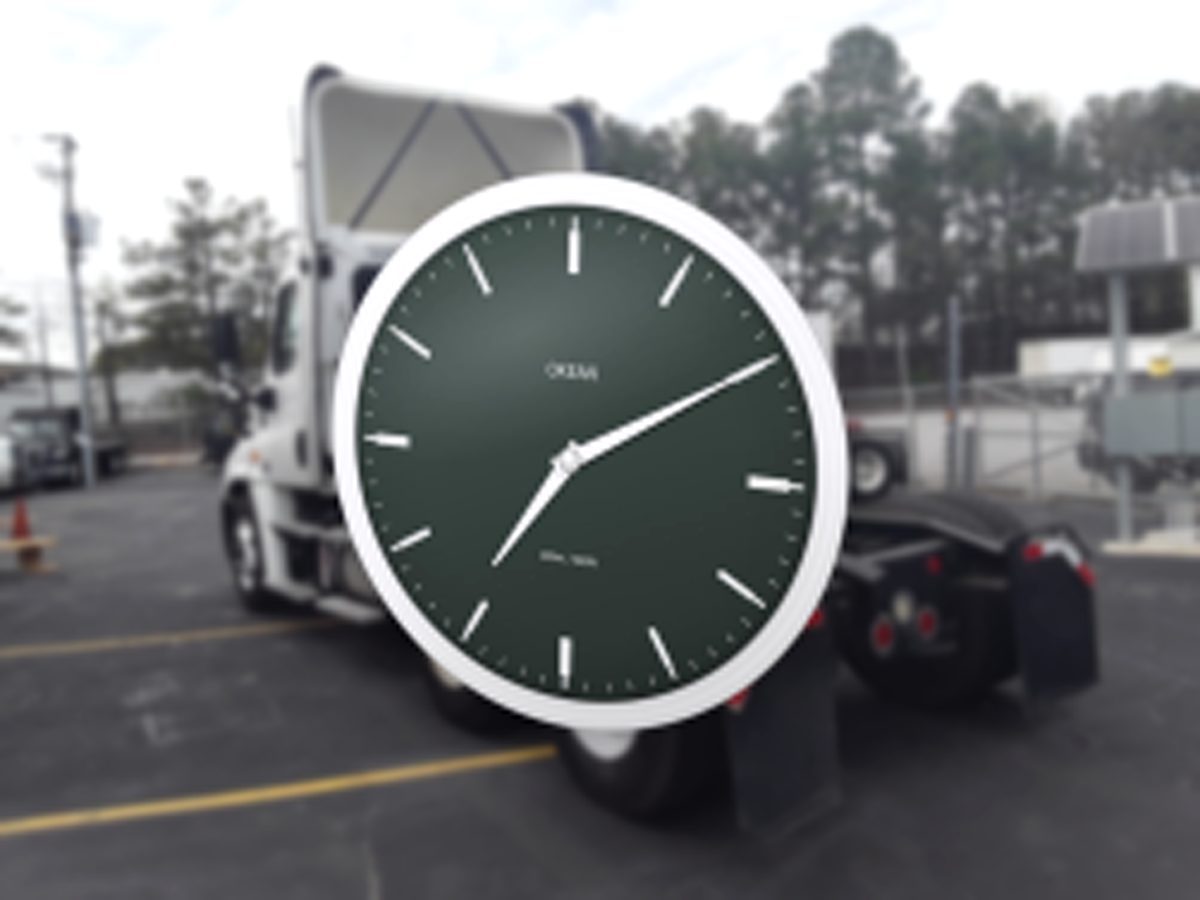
{"hour": 7, "minute": 10}
